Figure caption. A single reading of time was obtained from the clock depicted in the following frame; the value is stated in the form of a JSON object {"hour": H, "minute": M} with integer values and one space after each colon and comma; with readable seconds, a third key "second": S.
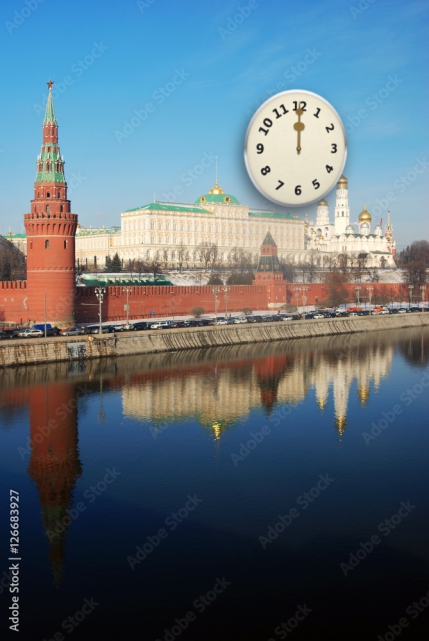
{"hour": 12, "minute": 0}
